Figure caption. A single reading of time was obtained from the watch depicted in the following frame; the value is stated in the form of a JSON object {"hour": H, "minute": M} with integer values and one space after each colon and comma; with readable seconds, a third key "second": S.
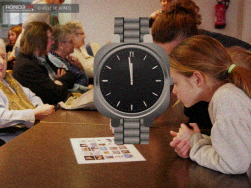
{"hour": 11, "minute": 59}
